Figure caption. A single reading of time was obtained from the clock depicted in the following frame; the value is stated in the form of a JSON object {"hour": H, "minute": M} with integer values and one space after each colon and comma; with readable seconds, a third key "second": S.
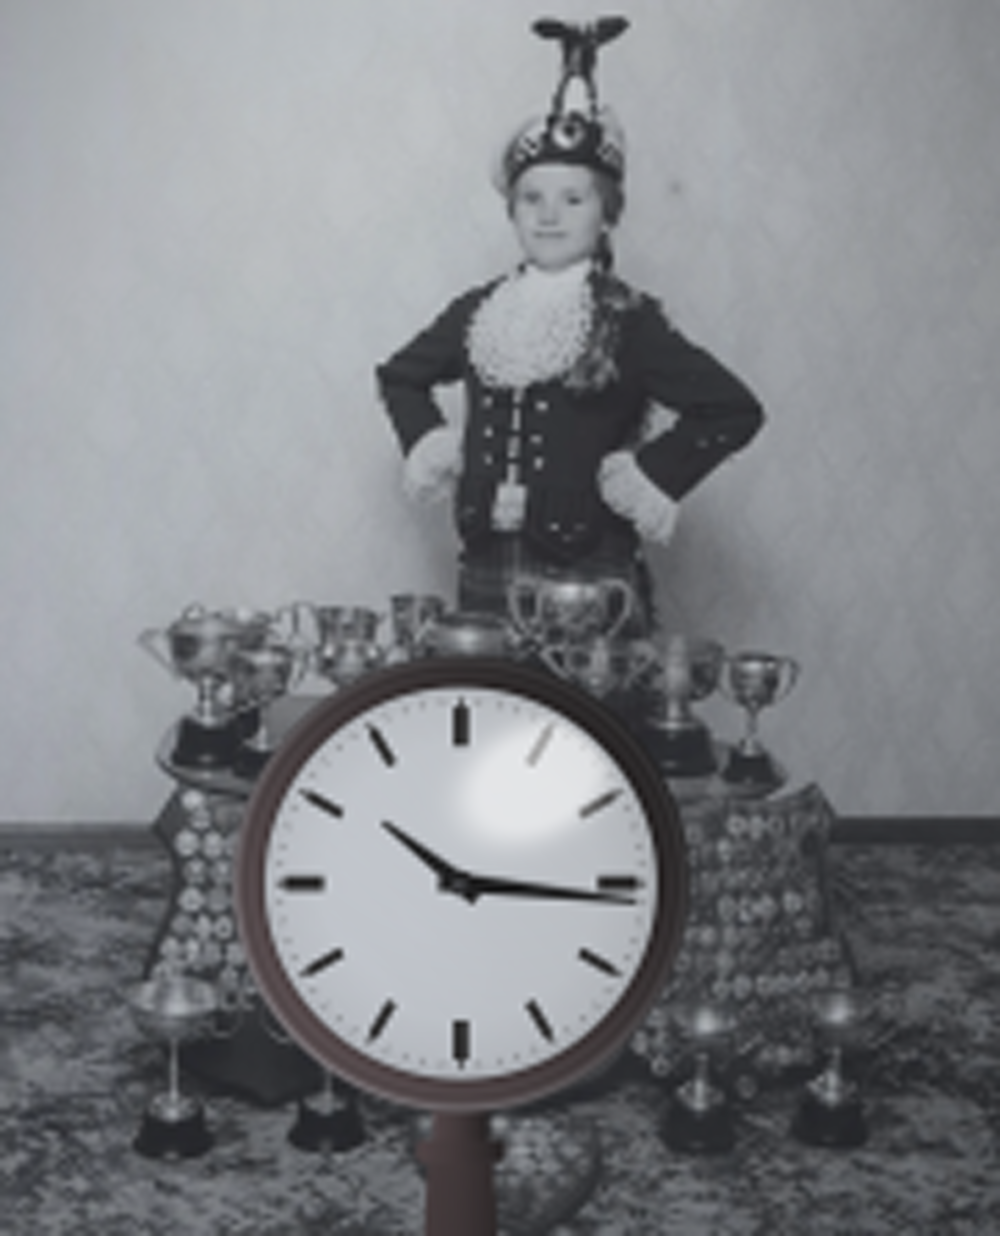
{"hour": 10, "minute": 16}
